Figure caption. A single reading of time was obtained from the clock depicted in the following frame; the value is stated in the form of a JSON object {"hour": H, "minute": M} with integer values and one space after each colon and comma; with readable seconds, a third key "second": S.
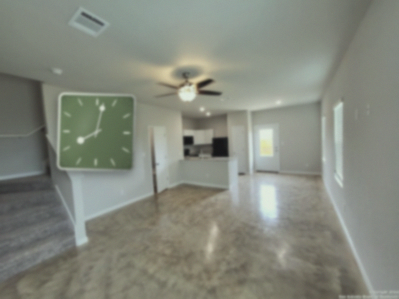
{"hour": 8, "minute": 2}
